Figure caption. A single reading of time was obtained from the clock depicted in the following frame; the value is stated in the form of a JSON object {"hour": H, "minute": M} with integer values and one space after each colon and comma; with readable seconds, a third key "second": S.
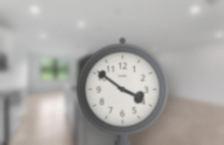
{"hour": 3, "minute": 51}
